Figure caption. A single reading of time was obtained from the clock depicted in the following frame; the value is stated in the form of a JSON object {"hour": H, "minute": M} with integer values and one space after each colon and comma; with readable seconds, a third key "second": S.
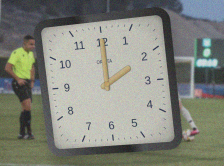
{"hour": 2, "minute": 0}
